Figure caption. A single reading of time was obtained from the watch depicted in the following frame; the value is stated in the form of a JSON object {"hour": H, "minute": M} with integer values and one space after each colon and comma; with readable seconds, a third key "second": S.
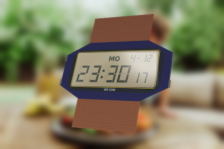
{"hour": 23, "minute": 30, "second": 17}
